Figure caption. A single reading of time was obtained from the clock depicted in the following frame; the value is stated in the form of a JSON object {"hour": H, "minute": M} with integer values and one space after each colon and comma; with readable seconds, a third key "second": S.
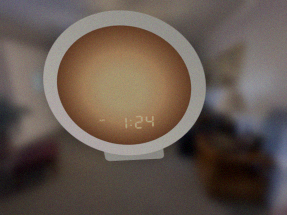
{"hour": 1, "minute": 24}
